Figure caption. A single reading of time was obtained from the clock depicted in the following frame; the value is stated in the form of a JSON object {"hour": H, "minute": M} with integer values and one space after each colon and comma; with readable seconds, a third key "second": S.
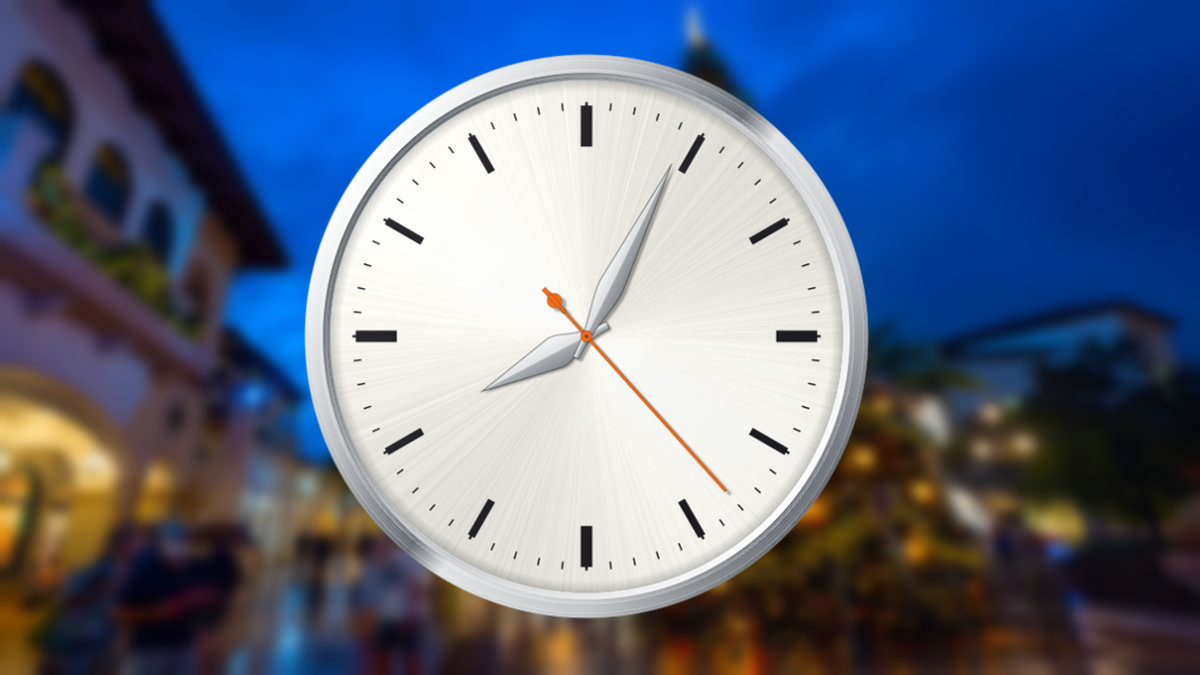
{"hour": 8, "minute": 4, "second": 23}
